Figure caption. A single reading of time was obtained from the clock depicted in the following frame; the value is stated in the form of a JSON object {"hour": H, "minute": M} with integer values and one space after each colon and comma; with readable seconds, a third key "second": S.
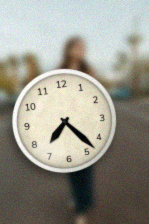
{"hour": 7, "minute": 23}
